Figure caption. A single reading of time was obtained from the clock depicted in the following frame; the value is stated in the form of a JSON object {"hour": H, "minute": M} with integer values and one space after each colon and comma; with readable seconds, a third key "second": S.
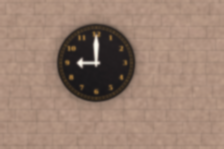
{"hour": 9, "minute": 0}
